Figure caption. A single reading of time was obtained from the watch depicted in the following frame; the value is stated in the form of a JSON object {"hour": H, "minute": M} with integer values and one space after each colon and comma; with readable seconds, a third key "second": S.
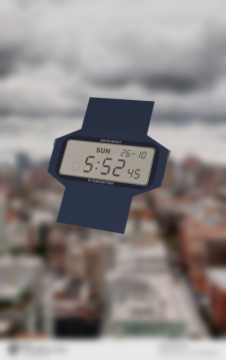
{"hour": 5, "minute": 52, "second": 45}
